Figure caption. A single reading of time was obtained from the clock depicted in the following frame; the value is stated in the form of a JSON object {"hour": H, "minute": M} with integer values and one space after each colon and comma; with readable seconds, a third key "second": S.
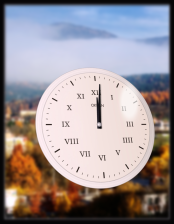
{"hour": 12, "minute": 1}
